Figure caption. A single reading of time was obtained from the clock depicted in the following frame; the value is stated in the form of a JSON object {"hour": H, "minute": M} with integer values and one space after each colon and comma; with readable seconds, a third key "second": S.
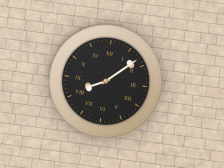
{"hour": 8, "minute": 8}
